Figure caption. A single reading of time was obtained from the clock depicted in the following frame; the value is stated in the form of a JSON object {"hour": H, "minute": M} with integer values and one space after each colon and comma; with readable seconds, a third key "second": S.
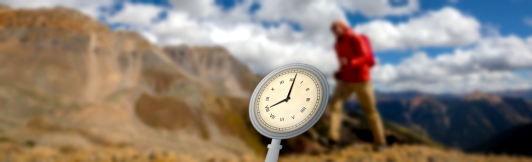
{"hour": 8, "minute": 1}
